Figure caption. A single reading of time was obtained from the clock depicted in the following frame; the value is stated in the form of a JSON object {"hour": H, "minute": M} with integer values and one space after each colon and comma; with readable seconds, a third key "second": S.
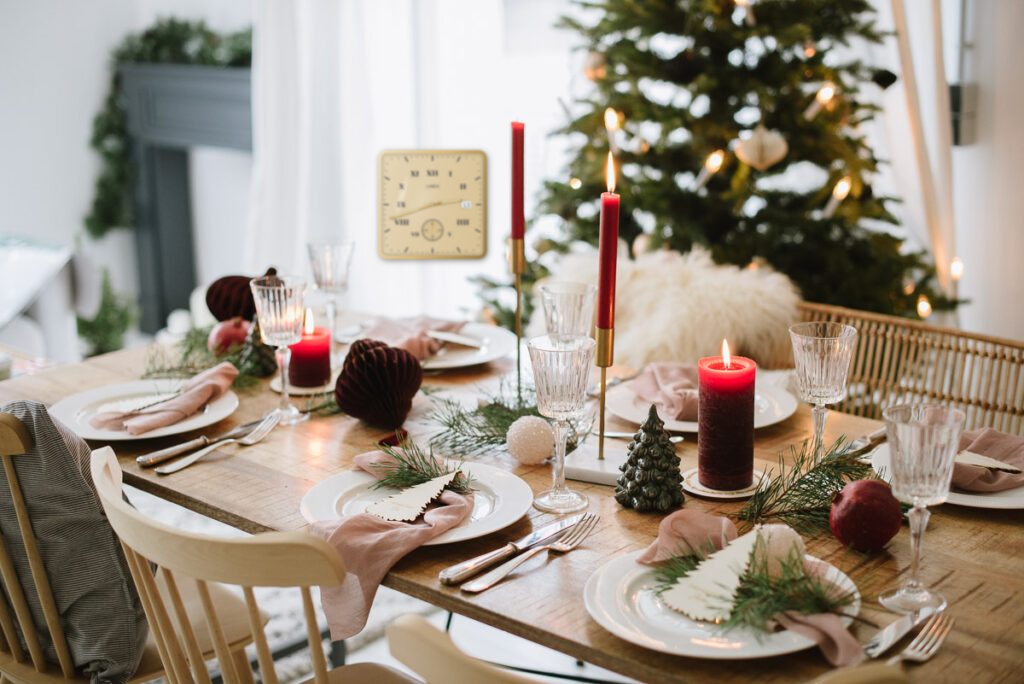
{"hour": 2, "minute": 42}
